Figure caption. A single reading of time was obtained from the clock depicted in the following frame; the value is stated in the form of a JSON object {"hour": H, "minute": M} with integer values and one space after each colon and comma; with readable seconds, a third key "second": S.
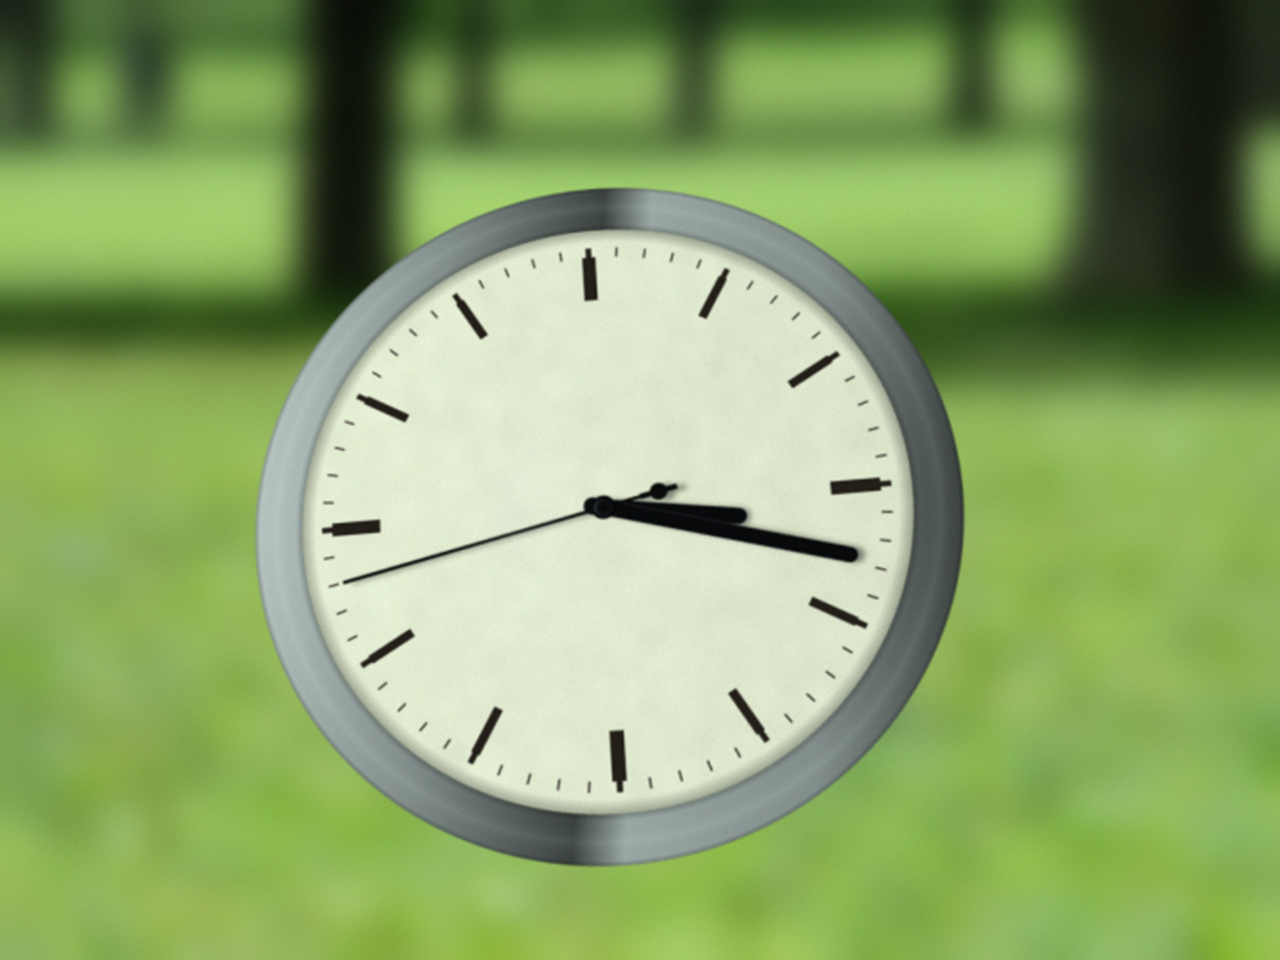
{"hour": 3, "minute": 17, "second": 43}
